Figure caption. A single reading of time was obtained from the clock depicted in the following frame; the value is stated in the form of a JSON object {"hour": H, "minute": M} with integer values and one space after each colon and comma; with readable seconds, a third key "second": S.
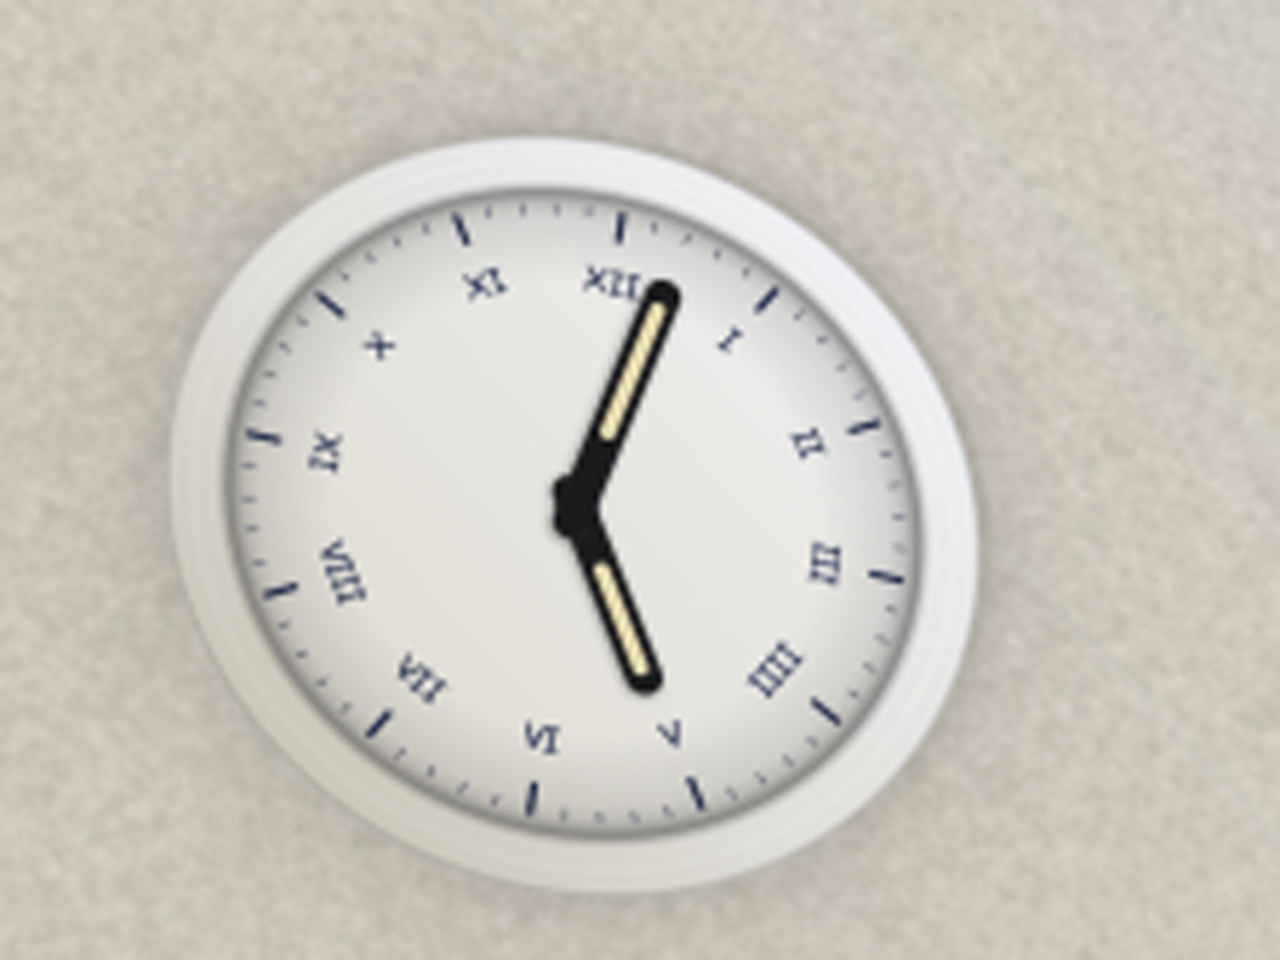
{"hour": 5, "minute": 2}
